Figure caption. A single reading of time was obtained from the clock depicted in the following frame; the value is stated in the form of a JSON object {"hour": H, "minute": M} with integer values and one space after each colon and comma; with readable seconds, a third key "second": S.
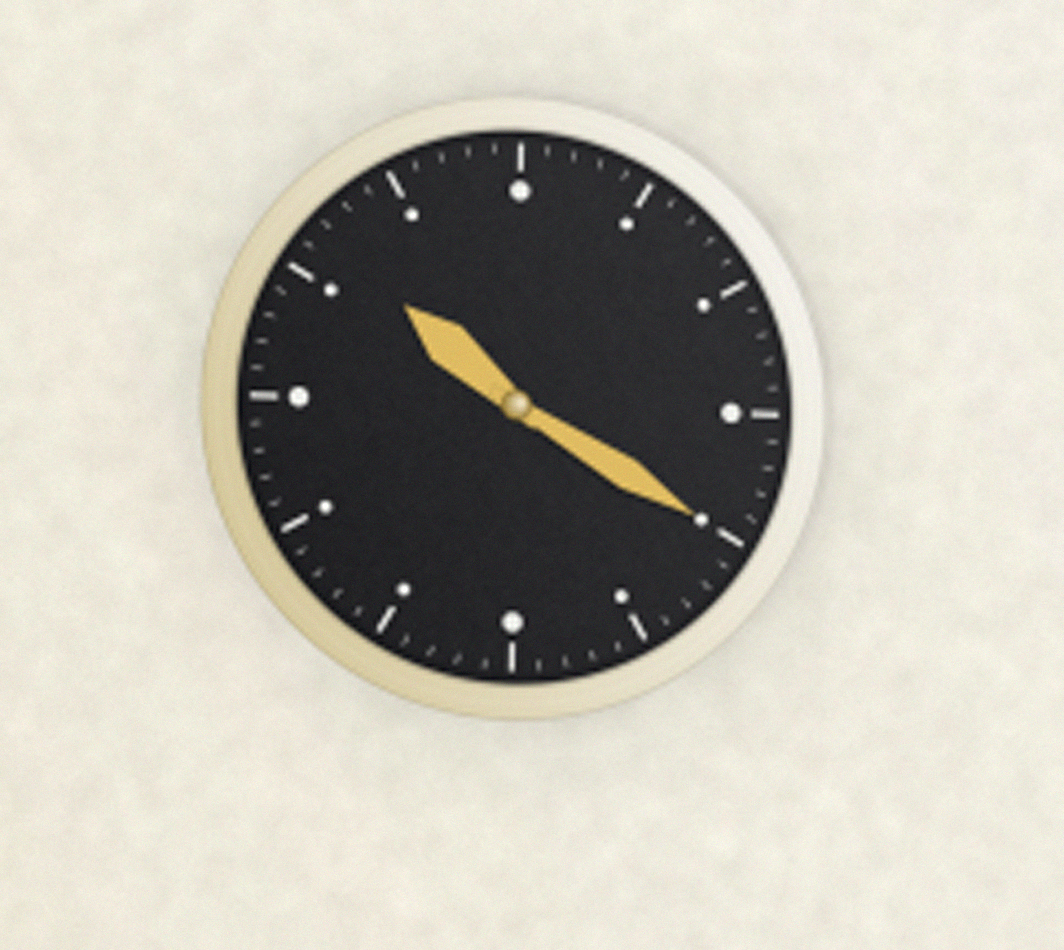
{"hour": 10, "minute": 20}
